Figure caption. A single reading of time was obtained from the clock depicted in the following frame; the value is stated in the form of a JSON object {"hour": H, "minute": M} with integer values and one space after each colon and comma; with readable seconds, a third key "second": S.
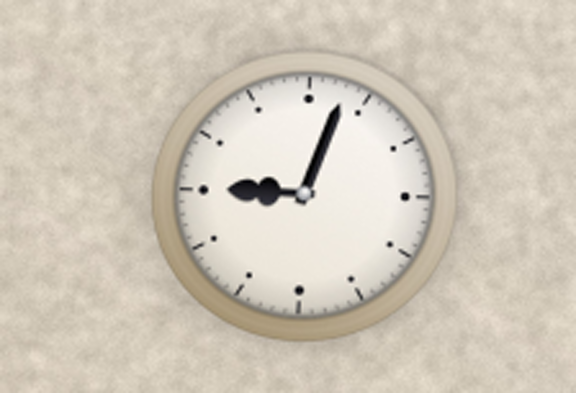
{"hour": 9, "minute": 3}
